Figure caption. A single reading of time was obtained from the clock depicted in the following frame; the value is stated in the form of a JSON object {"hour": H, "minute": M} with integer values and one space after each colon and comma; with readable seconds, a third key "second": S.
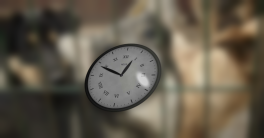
{"hour": 12, "minute": 49}
